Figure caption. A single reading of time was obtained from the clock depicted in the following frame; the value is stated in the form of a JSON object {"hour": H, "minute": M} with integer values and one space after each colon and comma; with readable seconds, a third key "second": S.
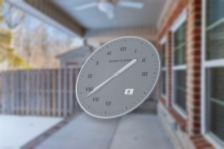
{"hour": 1, "minute": 38}
